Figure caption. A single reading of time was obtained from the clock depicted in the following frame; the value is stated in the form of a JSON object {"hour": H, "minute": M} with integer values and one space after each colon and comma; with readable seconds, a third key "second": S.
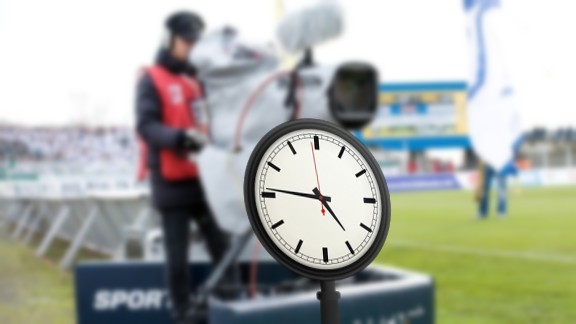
{"hour": 4, "minute": 45, "second": 59}
